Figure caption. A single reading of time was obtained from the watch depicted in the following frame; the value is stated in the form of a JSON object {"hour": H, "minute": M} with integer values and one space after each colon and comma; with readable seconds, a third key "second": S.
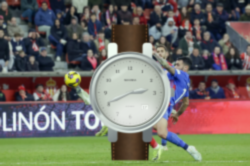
{"hour": 2, "minute": 41}
